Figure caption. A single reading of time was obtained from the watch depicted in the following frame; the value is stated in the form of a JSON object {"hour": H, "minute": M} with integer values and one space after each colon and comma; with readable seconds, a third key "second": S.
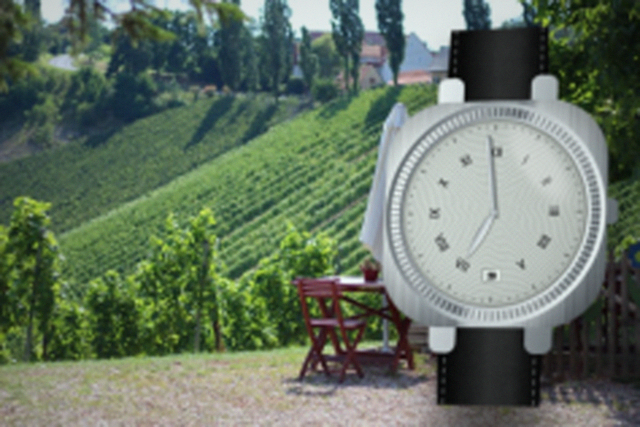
{"hour": 6, "minute": 59}
